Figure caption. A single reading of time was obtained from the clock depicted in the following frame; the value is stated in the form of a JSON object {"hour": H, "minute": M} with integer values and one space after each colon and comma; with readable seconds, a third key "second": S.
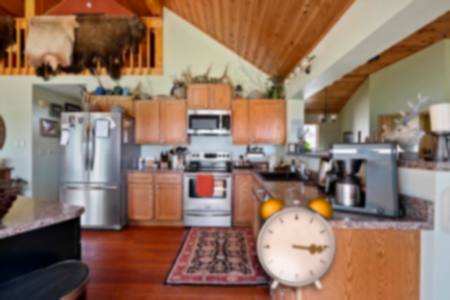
{"hour": 3, "minute": 16}
